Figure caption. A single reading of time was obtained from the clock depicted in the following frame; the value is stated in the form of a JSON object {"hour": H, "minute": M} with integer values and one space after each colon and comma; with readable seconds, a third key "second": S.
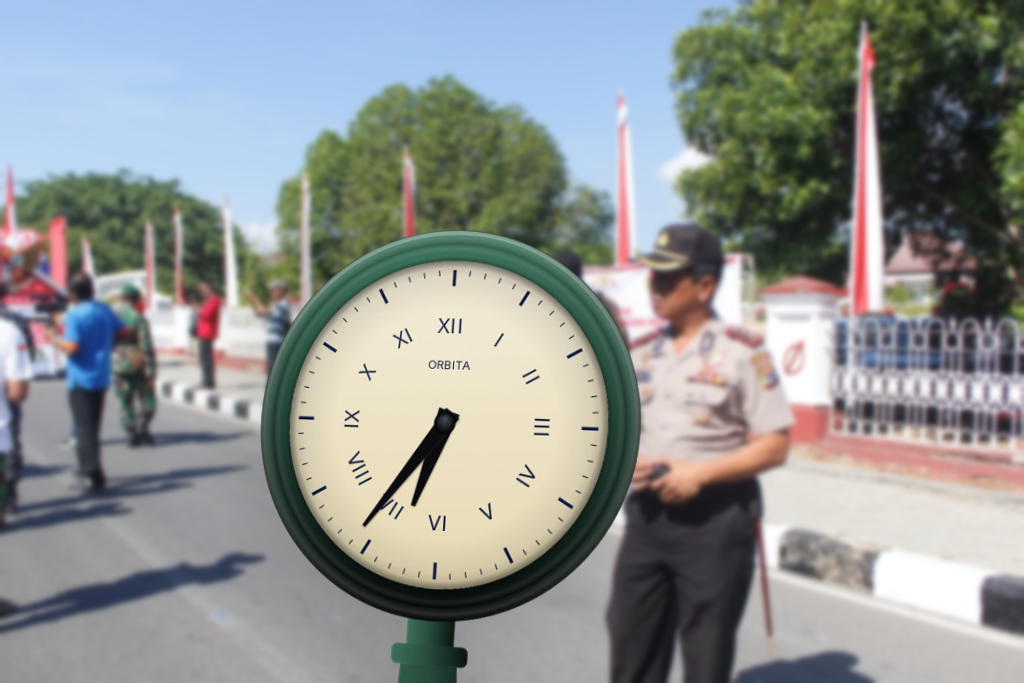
{"hour": 6, "minute": 36}
